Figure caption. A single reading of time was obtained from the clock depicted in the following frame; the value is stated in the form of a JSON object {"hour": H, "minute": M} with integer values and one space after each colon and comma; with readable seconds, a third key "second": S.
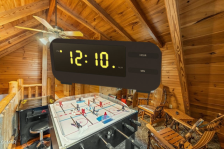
{"hour": 12, "minute": 10}
